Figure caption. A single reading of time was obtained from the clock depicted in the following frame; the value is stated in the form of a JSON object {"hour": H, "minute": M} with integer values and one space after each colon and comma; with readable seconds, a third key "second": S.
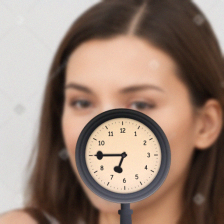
{"hour": 6, "minute": 45}
